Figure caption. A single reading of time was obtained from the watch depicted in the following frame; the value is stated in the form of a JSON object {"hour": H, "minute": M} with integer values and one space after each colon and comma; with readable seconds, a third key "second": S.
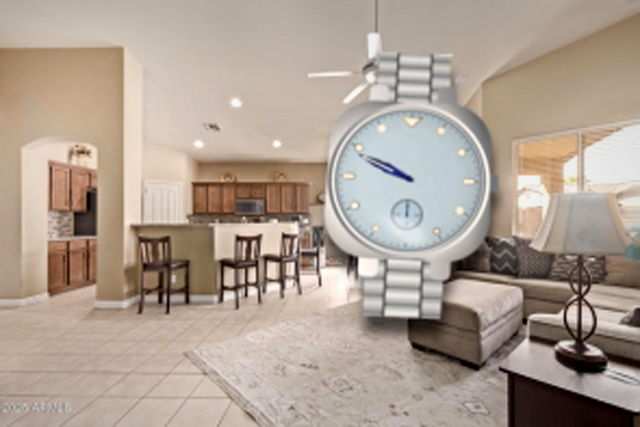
{"hour": 9, "minute": 49}
